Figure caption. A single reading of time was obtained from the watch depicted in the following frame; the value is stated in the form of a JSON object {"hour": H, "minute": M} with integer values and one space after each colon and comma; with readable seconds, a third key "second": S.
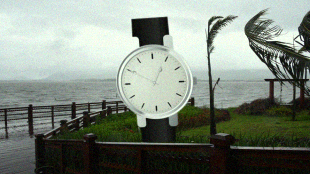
{"hour": 12, "minute": 50}
